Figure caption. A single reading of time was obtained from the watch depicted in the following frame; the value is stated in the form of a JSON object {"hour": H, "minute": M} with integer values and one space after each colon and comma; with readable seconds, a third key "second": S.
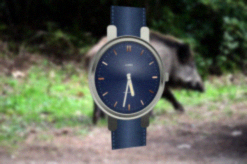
{"hour": 5, "minute": 32}
